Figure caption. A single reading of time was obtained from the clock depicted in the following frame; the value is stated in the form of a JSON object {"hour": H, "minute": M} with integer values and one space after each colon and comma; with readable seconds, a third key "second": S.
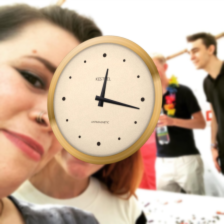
{"hour": 12, "minute": 17}
